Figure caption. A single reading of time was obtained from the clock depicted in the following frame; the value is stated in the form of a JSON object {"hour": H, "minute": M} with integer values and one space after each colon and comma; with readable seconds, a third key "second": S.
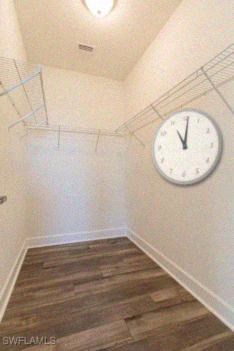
{"hour": 11, "minute": 1}
